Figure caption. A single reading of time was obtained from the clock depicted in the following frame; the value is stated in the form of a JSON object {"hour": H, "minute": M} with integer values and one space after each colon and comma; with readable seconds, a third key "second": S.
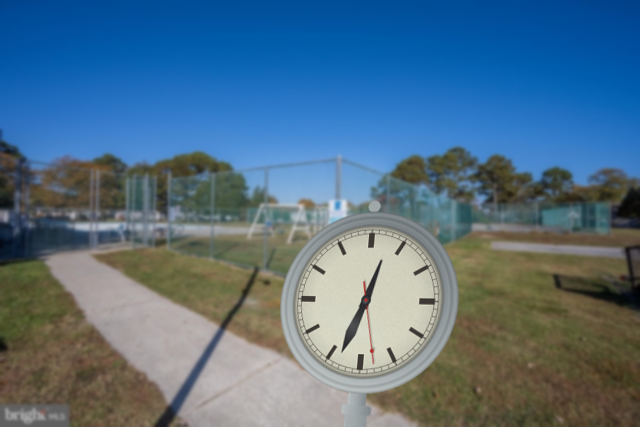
{"hour": 12, "minute": 33, "second": 28}
